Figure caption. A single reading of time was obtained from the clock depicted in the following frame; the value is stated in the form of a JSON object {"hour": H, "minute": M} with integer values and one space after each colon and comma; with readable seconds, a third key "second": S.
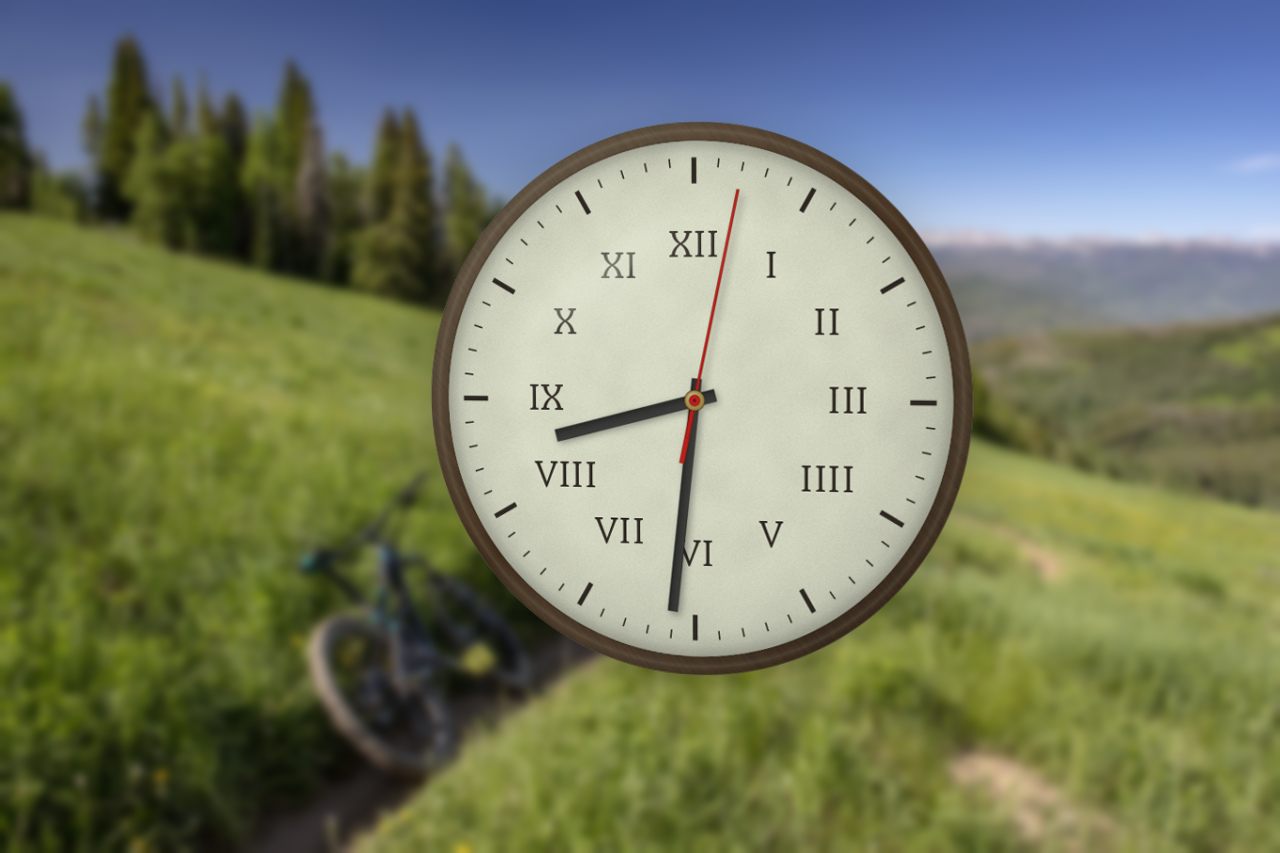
{"hour": 8, "minute": 31, "second": 2}
